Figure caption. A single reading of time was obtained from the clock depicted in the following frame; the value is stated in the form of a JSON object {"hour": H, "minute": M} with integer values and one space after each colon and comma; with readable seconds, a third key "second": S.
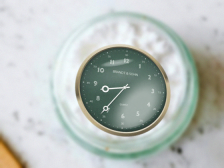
{"hour": 8, "minute": 36}
